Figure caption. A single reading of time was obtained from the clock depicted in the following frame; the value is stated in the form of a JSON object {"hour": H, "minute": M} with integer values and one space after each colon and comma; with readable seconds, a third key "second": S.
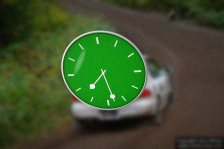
{"hour": 7, "minute": 28}
